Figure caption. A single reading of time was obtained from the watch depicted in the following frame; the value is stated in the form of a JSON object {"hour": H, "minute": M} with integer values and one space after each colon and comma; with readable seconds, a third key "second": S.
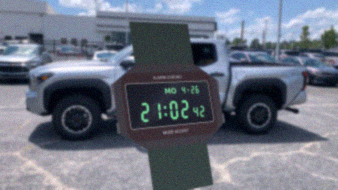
{"hour": 21, "minute": 2, "second": 42}
